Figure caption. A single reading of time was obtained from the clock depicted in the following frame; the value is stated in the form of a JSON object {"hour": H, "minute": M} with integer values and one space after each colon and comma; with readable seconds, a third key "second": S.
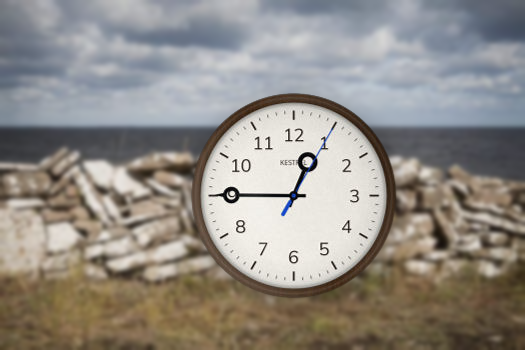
{"hour": 12, "minute": 45, "second": 5}
